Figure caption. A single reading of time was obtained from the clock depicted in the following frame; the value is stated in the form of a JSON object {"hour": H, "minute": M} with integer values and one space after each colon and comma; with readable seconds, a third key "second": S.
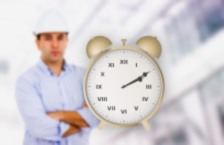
{"hour": 2, "minute": 10}
